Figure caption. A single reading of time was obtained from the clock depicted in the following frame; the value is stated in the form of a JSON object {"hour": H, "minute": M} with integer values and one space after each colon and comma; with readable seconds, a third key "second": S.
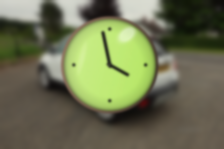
{"hour": 3, "minute": 58}
